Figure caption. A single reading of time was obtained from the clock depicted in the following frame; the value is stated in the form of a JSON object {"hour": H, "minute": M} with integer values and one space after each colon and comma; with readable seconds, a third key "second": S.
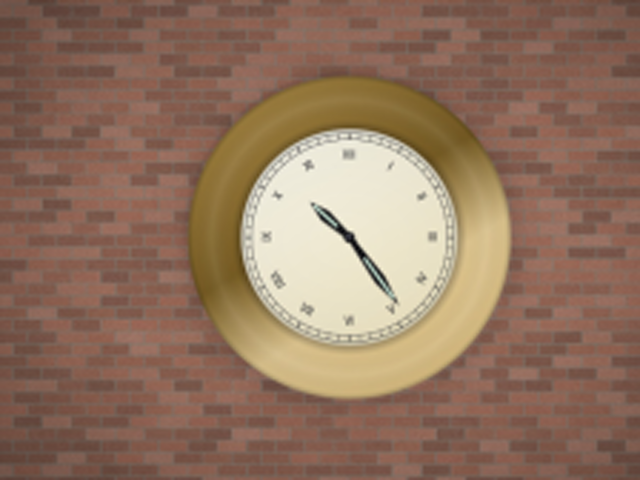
{"hour": 10, "minute": 24}
